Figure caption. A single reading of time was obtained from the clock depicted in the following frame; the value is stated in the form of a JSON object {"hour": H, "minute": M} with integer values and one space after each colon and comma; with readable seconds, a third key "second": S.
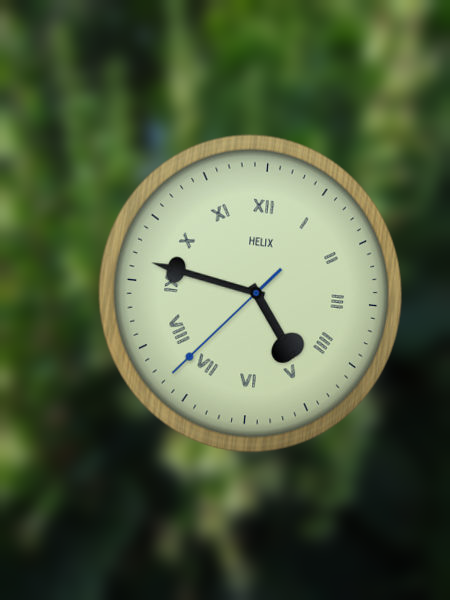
{"hour": 4, "minute": 46, "second": 37}
